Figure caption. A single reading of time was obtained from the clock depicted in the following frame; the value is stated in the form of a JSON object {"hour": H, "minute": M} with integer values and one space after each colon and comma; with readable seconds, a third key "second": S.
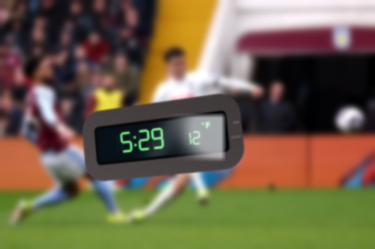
{"hour": 5, "minute": 29}
